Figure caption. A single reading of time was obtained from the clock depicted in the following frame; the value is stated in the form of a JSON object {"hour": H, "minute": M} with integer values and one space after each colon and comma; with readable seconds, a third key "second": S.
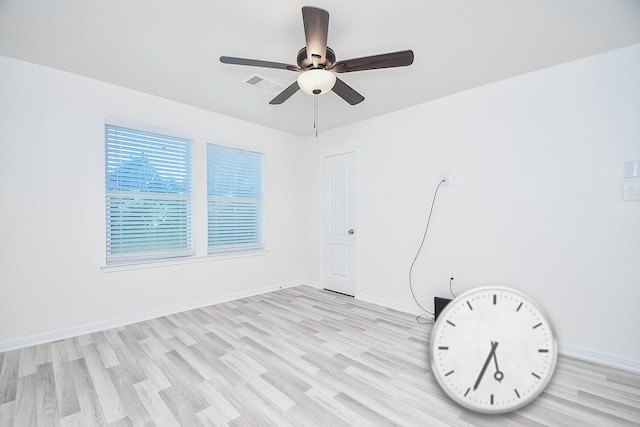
{"hour": 5, "minute": 34}
